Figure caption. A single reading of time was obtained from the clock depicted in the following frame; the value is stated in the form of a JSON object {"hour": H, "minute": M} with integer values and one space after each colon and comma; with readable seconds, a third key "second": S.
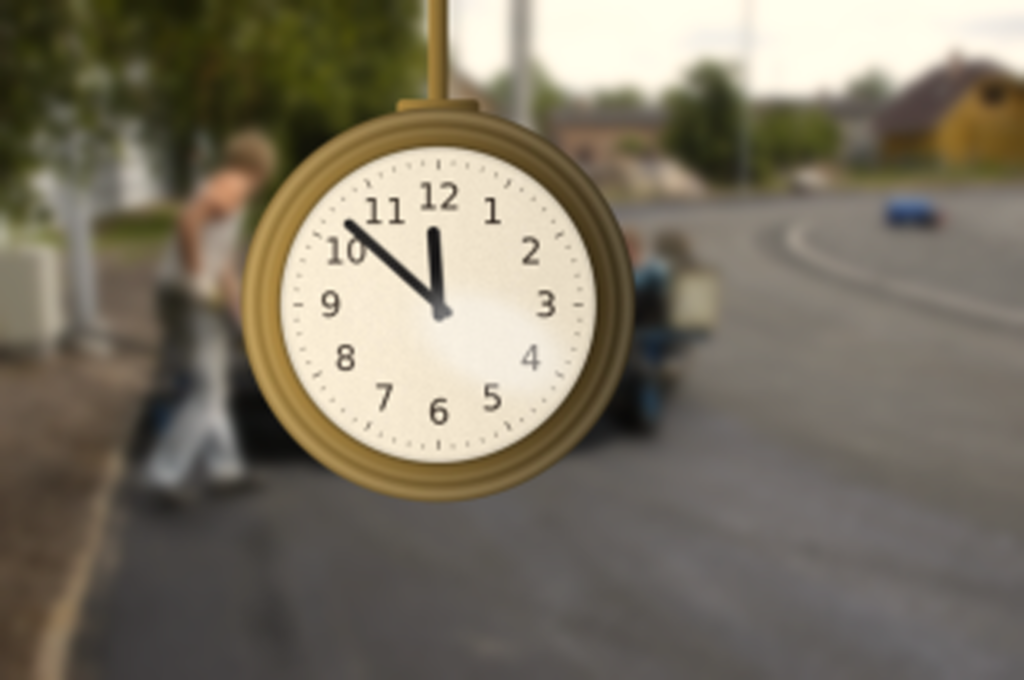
{"hour": 11, "minute": 52}
